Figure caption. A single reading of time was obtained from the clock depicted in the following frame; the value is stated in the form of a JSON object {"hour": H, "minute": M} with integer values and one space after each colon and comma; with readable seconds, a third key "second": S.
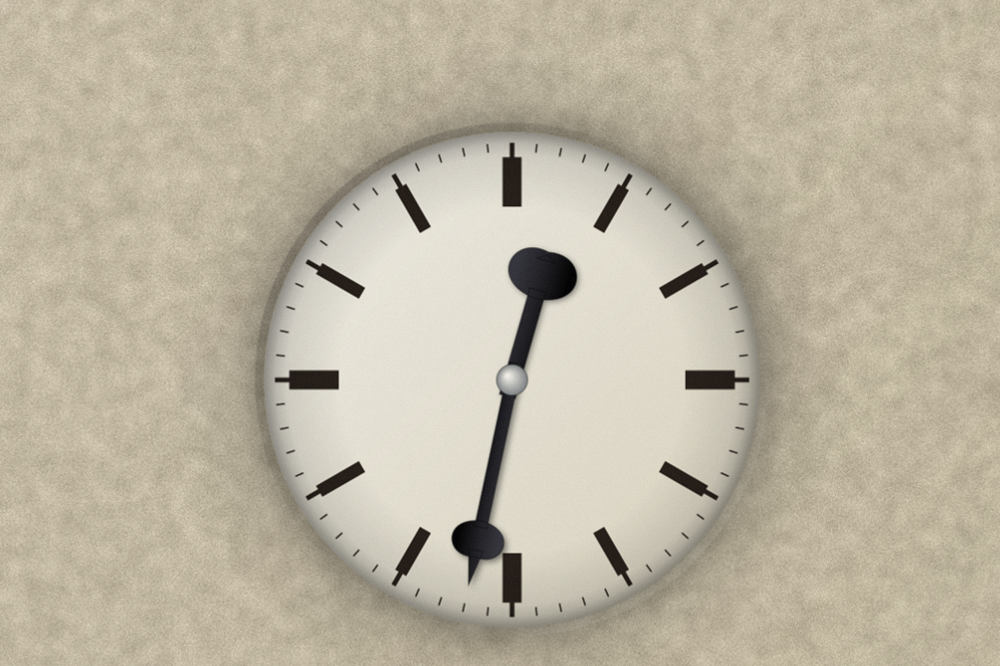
{"hour": 12, "minute": 32}
